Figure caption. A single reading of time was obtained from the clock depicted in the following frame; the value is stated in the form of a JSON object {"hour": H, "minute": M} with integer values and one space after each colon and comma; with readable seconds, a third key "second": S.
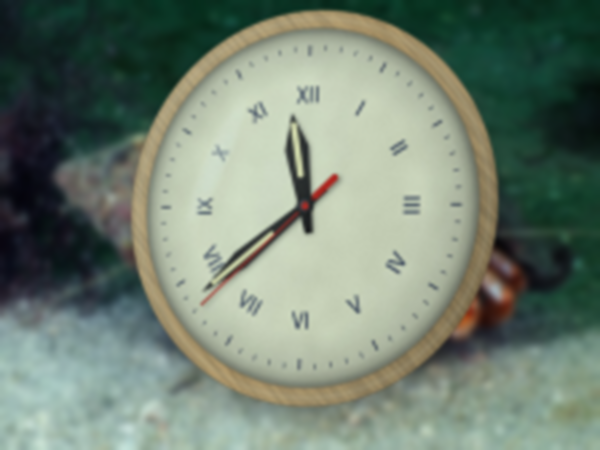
{"hour": 11, "minute": 38, "second": 38}
